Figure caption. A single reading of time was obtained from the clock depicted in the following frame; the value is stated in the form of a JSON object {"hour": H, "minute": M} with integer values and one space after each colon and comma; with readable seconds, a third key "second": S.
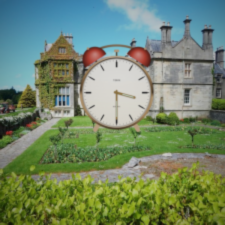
{"hour": 3, "minute": 30}
